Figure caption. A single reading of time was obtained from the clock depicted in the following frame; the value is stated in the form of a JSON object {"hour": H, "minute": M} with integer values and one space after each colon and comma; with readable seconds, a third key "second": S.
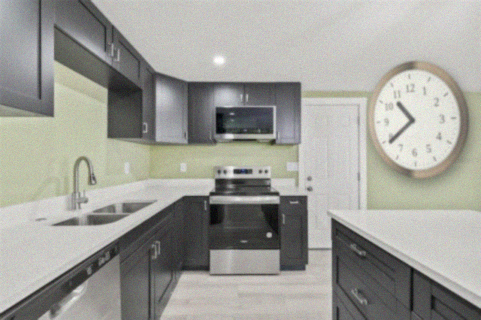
{"hour": 10, "minute": 39}
